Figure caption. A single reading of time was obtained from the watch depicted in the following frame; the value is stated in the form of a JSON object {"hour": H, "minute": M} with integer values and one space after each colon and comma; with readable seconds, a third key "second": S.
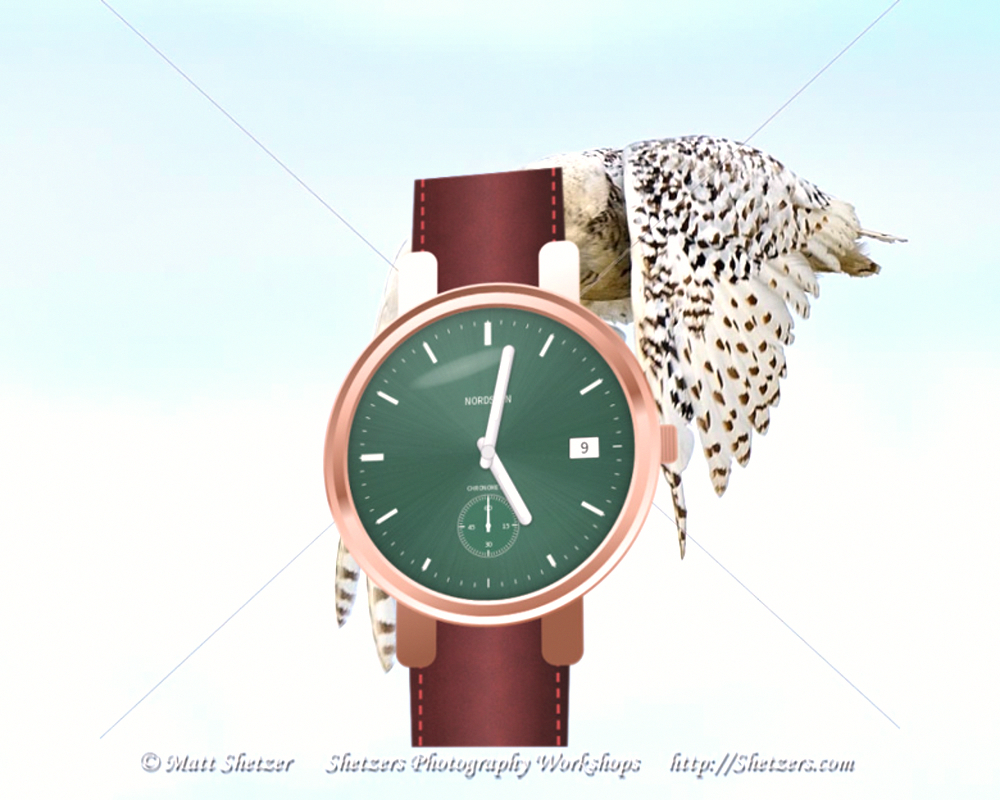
{"hour": 5, "minute": 2}
